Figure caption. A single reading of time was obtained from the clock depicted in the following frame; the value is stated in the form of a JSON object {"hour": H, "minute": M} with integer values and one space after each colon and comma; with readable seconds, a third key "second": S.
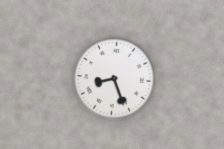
{"hour": 8, "minute": 26}
